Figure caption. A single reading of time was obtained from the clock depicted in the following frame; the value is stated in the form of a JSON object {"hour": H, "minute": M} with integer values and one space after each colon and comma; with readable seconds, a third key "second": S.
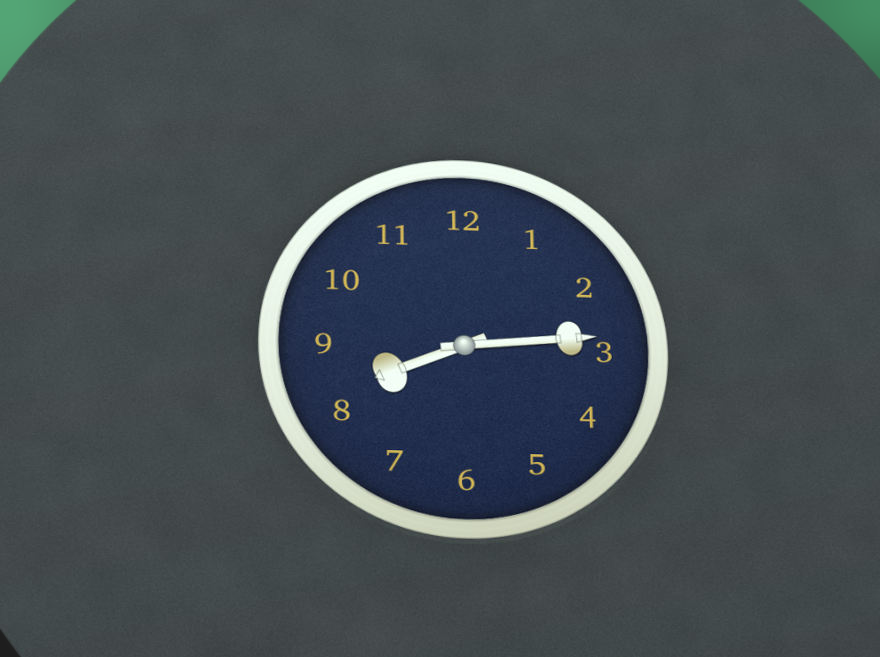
{"hour": 8, "minute": 14}
